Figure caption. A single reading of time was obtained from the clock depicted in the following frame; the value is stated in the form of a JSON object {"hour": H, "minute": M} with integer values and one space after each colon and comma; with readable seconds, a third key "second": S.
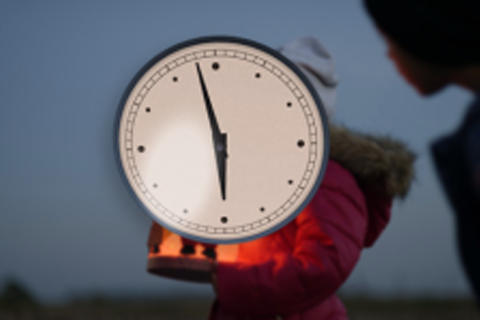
{"hour": 5, "minute": 58}
